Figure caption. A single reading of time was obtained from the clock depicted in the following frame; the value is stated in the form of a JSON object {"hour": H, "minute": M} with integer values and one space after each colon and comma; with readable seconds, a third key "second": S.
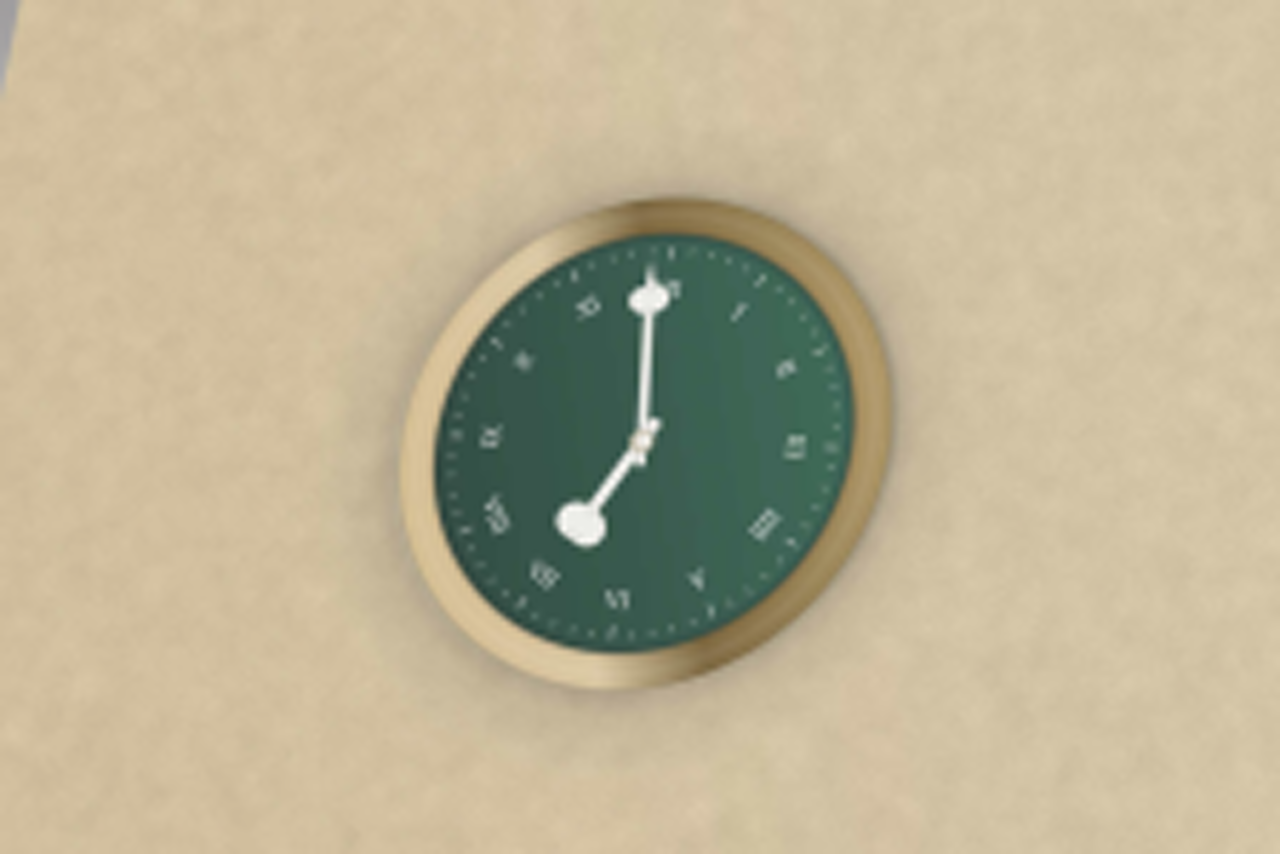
{"hour": 6, "minute": 59}
